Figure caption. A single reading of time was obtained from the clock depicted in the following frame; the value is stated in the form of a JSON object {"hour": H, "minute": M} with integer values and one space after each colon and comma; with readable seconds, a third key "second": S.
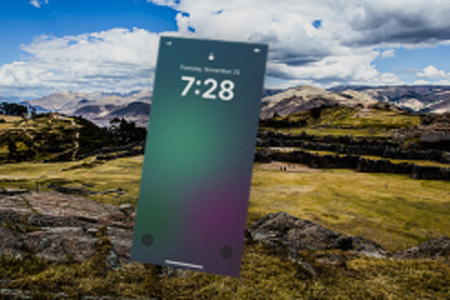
{"hour": 7, "minute": 28}
